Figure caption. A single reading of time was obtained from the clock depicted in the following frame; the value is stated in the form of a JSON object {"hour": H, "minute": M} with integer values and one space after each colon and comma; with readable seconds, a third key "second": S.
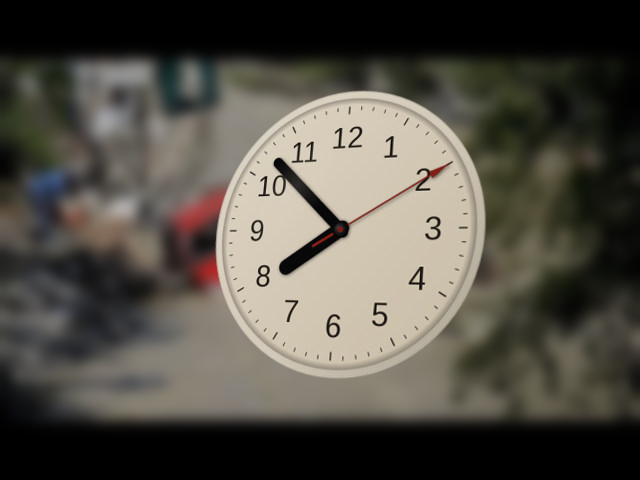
{"hour": 7, "minute": 52, "second": 10}
